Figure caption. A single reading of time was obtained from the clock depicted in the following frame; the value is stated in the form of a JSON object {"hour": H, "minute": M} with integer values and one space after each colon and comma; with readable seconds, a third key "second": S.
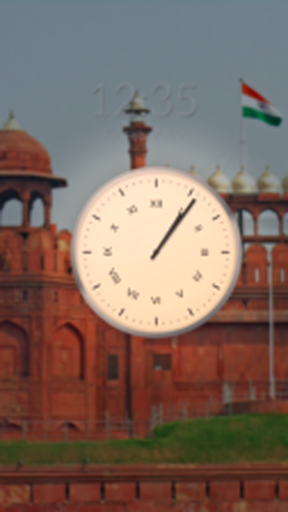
{"hour": 1, "minute": 6}
